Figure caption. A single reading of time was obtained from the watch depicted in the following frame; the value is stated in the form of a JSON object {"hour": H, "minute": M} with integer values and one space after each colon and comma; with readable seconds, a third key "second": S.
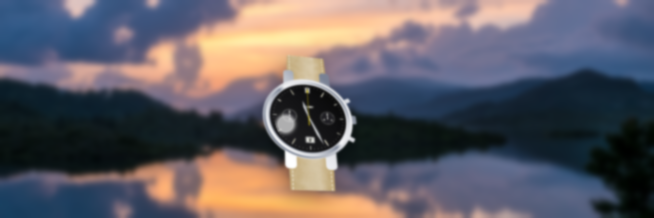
{"hour": 11, "minute": 26}
